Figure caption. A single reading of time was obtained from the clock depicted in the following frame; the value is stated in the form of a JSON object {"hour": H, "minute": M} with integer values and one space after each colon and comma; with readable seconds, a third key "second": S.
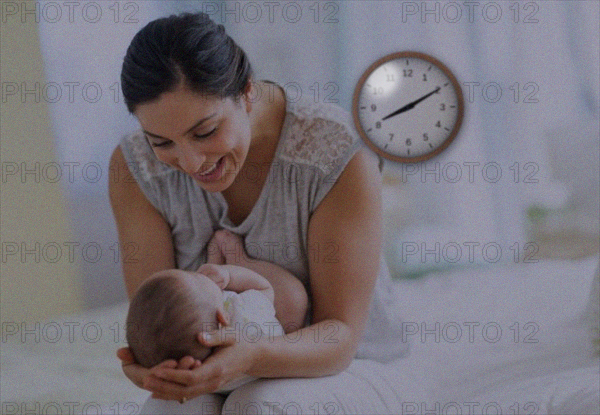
{"hour": 8, "minute": 10}
